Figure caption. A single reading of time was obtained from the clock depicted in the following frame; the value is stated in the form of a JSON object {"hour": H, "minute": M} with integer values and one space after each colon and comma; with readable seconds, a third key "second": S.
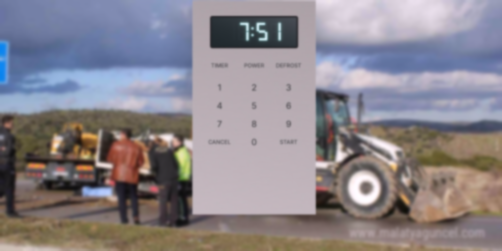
{"hour": 7, "minute": 51}
